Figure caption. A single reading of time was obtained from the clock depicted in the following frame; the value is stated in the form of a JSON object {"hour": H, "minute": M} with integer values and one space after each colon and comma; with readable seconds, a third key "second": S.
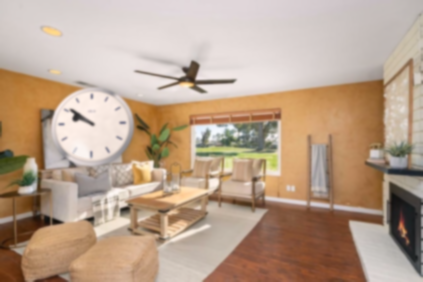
{"hour": 9, "minute": 51}
